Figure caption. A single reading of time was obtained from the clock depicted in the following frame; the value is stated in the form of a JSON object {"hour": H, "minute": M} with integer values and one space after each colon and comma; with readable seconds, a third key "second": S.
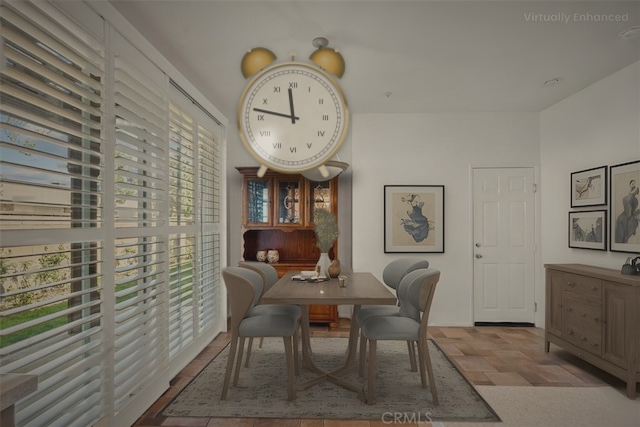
{"hour": 11, "minute": 47}
